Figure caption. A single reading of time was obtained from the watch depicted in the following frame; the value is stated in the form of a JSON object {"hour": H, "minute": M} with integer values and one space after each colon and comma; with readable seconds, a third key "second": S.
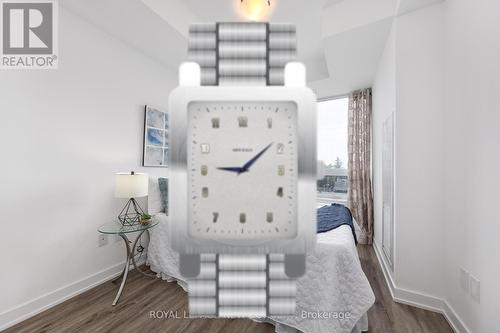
{"hour": 9, "minute": 8}
